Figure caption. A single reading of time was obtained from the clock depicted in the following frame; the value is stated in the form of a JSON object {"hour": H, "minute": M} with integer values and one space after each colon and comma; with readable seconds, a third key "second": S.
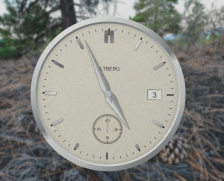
{"hour": 4, "minute": 56}
